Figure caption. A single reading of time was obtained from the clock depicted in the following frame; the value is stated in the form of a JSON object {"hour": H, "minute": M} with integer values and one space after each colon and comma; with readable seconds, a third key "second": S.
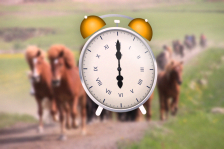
{"hour": 6, "minute": 0}
